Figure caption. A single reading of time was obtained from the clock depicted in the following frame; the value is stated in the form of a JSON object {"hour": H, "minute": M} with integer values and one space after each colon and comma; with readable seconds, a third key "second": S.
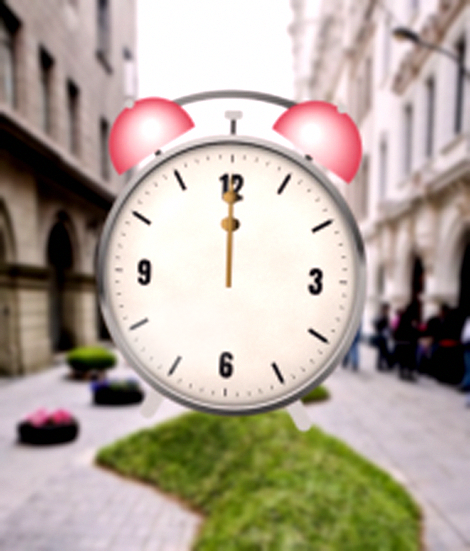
{"hour": 12, "minute": 0}
